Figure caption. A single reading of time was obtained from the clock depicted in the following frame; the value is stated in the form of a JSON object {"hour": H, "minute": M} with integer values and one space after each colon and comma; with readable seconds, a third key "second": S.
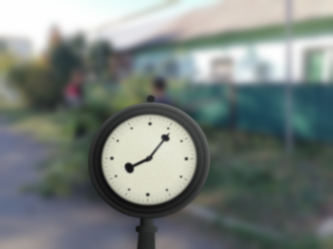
{"hour": 8, "minute": 6}
